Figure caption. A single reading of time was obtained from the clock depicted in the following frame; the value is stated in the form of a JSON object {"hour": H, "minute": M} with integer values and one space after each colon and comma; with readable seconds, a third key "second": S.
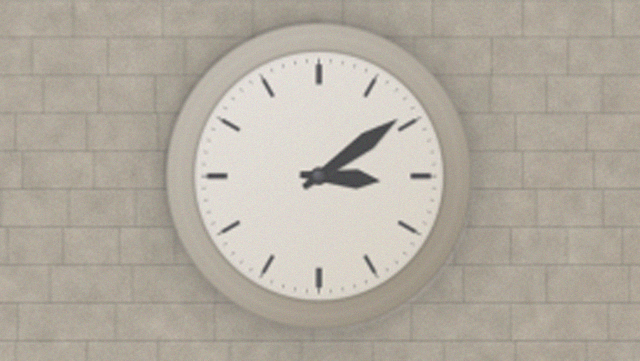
{"hour": 3, "minute": 9}
